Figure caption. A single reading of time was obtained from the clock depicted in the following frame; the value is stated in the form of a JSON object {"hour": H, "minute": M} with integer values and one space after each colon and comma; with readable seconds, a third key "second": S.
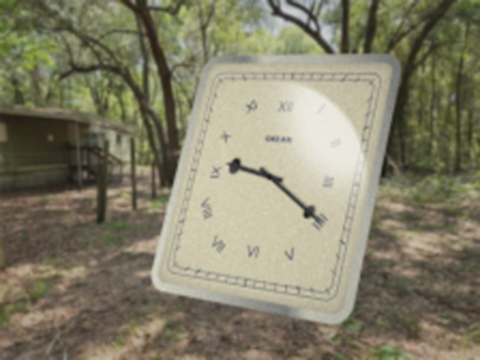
{"hour": 9, "minute": 20}
